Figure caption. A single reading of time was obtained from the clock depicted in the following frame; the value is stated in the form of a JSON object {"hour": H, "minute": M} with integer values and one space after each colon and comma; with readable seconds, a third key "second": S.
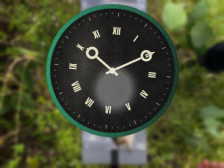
{"hour": 10, "minute": 10}
